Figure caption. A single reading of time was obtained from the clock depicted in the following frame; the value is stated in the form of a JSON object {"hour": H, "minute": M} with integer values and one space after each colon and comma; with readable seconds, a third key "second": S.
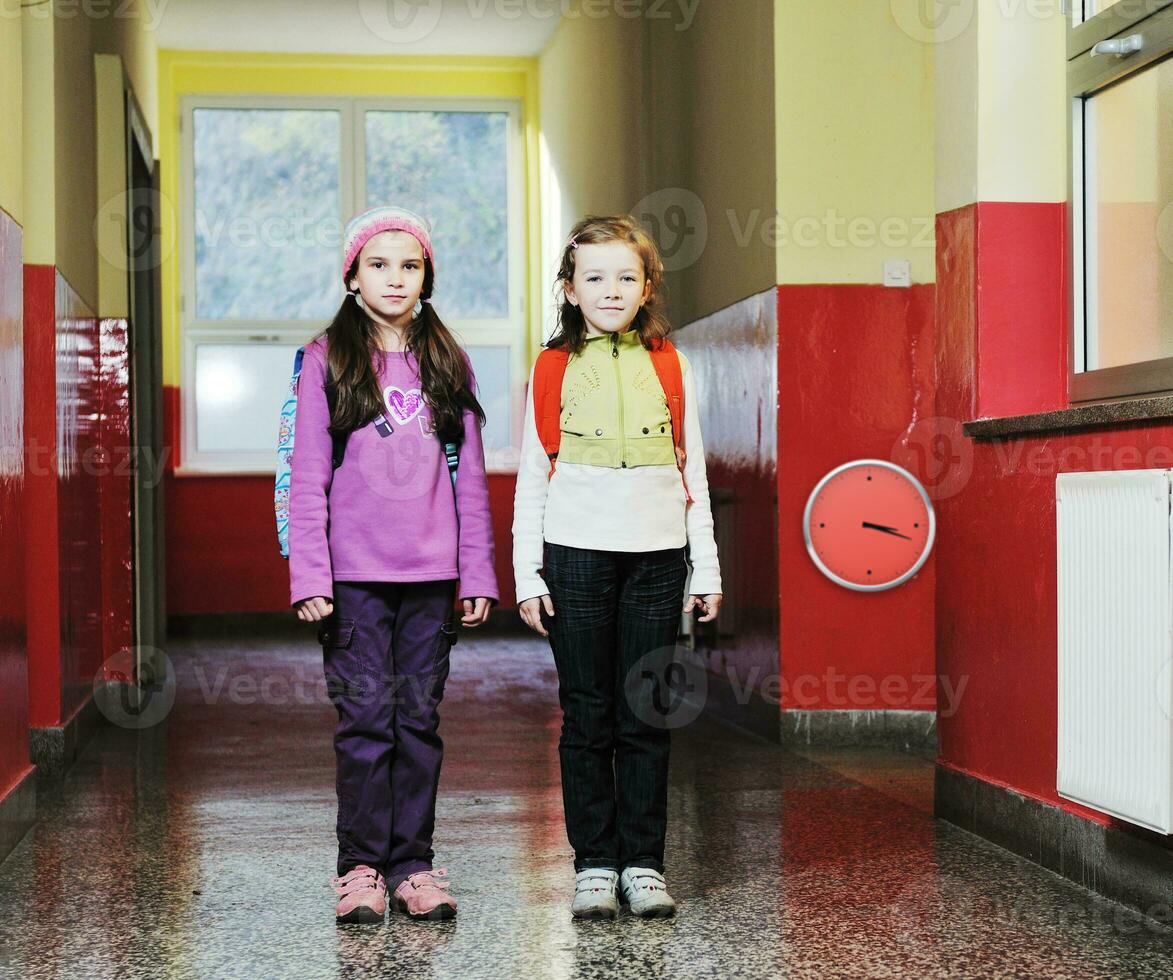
{"hour": 3, "minute": 18}
